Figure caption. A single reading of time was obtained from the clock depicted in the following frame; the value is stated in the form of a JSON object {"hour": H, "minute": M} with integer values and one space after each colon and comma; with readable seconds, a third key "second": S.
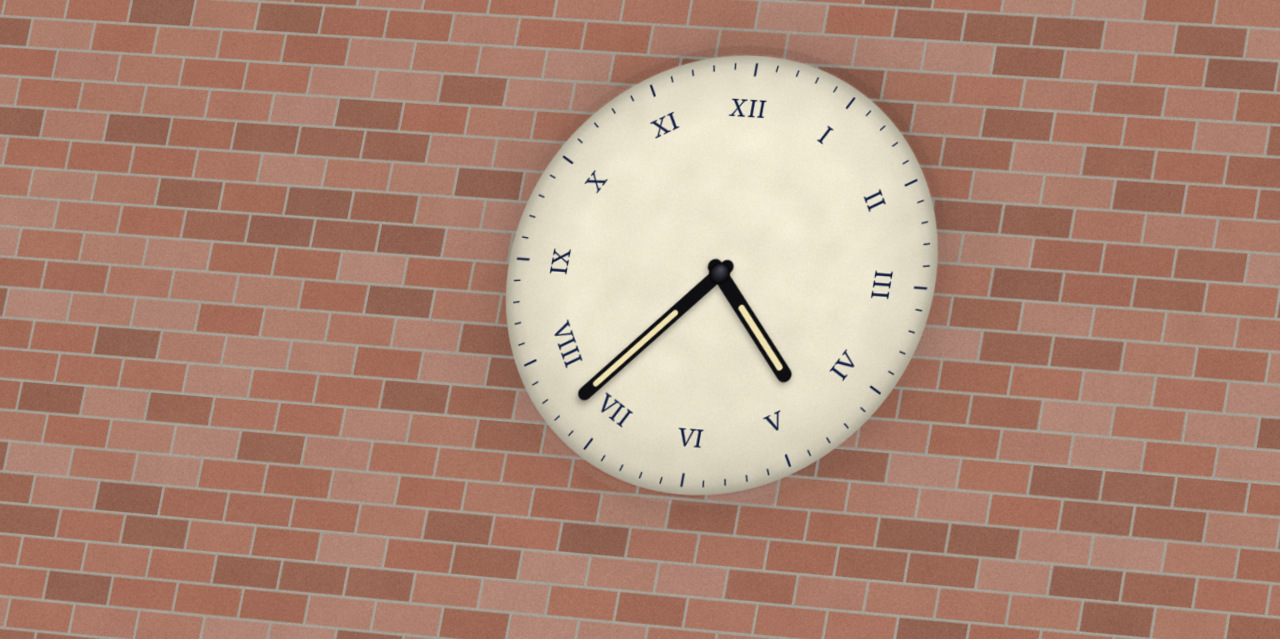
{"hour": 4, "minute": 37}
